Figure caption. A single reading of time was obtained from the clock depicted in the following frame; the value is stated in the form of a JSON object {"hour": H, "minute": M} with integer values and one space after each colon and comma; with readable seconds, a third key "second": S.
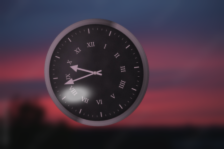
{"hour": 9, "minute": 43}
